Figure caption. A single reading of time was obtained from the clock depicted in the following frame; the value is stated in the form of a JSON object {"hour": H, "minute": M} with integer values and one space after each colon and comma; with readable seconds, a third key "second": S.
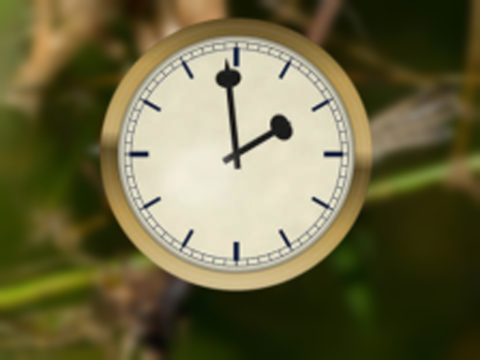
{"hour": 1, "minute": 59}
